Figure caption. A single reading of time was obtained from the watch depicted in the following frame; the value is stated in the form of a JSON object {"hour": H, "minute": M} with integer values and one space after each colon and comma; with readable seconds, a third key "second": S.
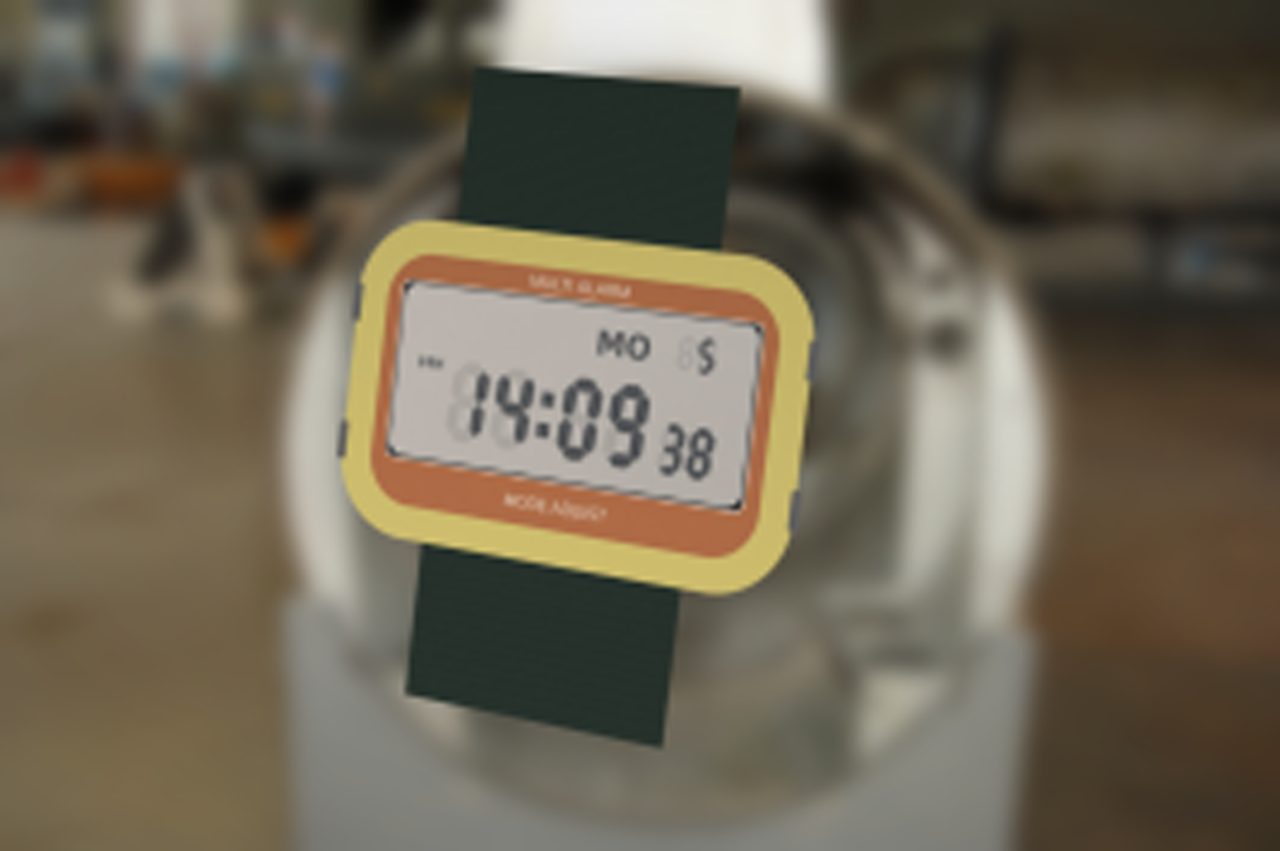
{"hour": 14, "minute": 9, "second": 38}
